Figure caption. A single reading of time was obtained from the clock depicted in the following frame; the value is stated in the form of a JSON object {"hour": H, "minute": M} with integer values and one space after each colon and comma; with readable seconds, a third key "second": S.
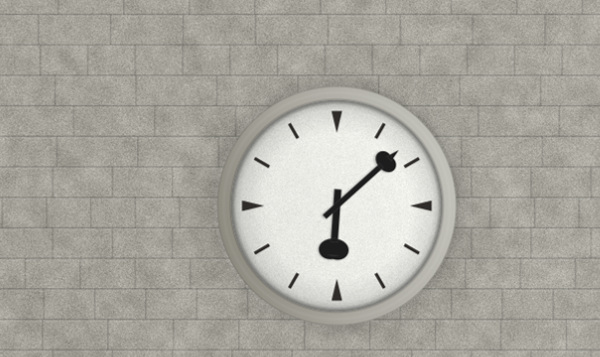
{"hour": 6, "minute": 8}
